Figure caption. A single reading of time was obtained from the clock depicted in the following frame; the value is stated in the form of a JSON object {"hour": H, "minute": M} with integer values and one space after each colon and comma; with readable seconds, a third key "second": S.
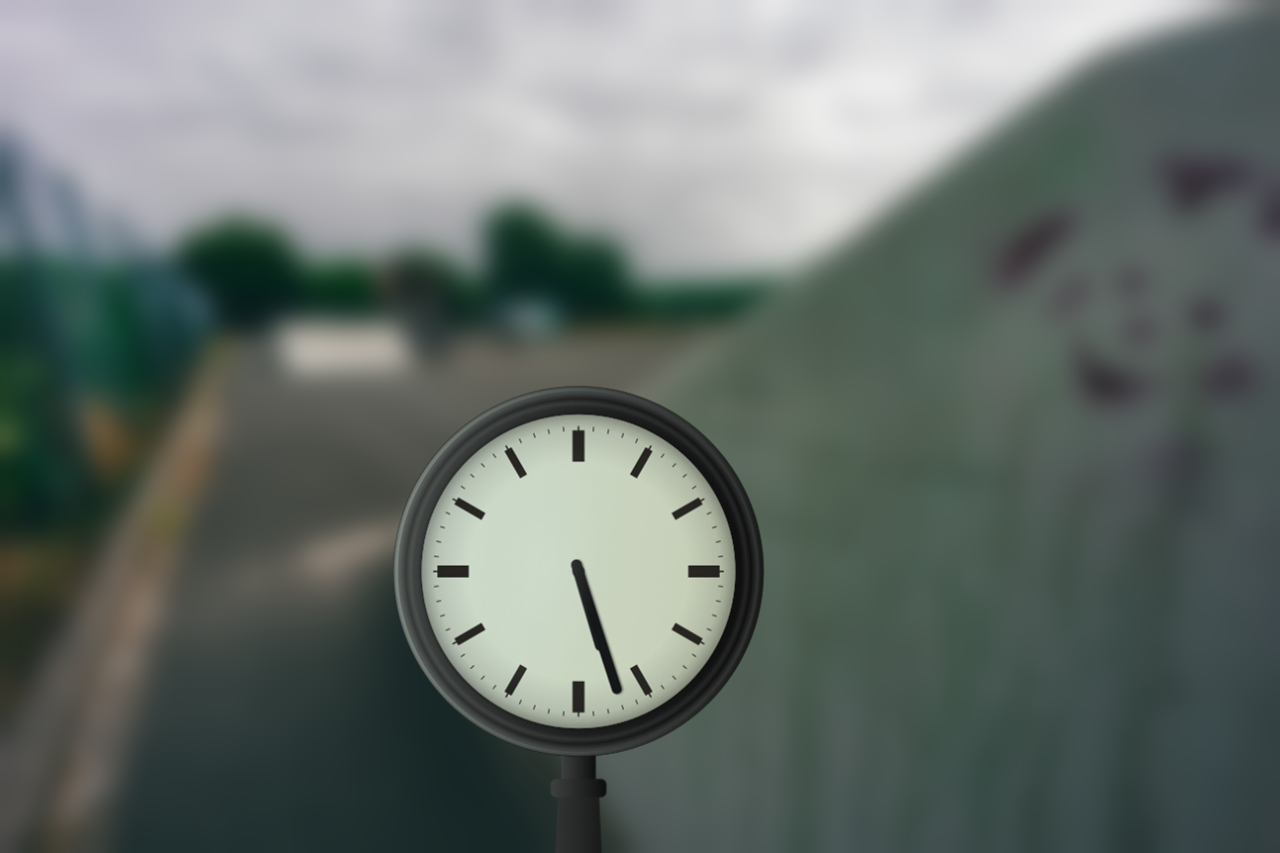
{"hour": 5, "minute": 27}
